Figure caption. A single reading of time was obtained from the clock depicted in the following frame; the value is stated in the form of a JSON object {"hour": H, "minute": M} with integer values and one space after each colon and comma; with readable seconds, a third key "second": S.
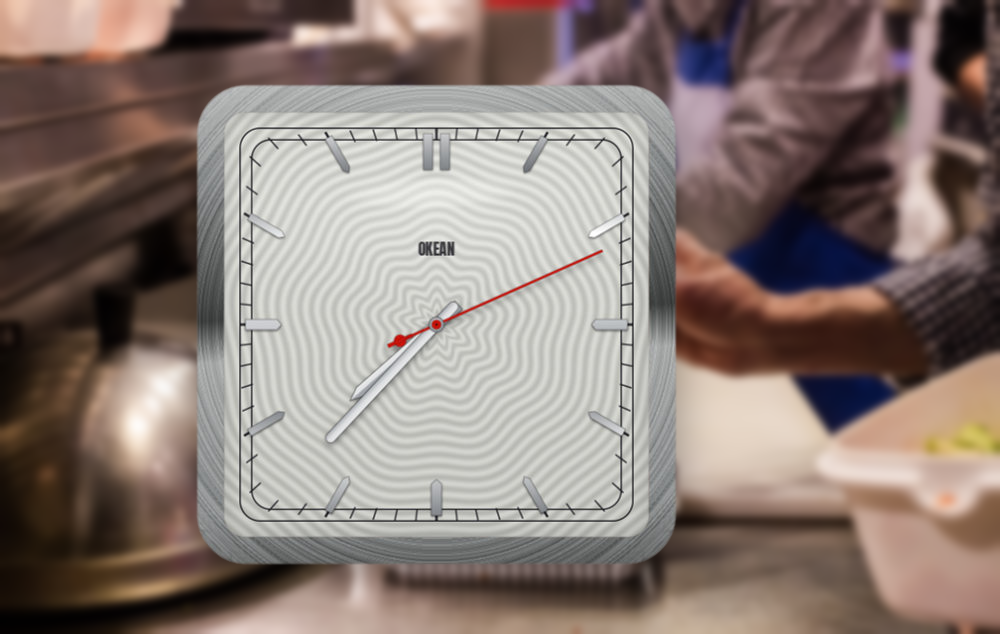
{"hour": 7, "minute": 37, "second": 11}
